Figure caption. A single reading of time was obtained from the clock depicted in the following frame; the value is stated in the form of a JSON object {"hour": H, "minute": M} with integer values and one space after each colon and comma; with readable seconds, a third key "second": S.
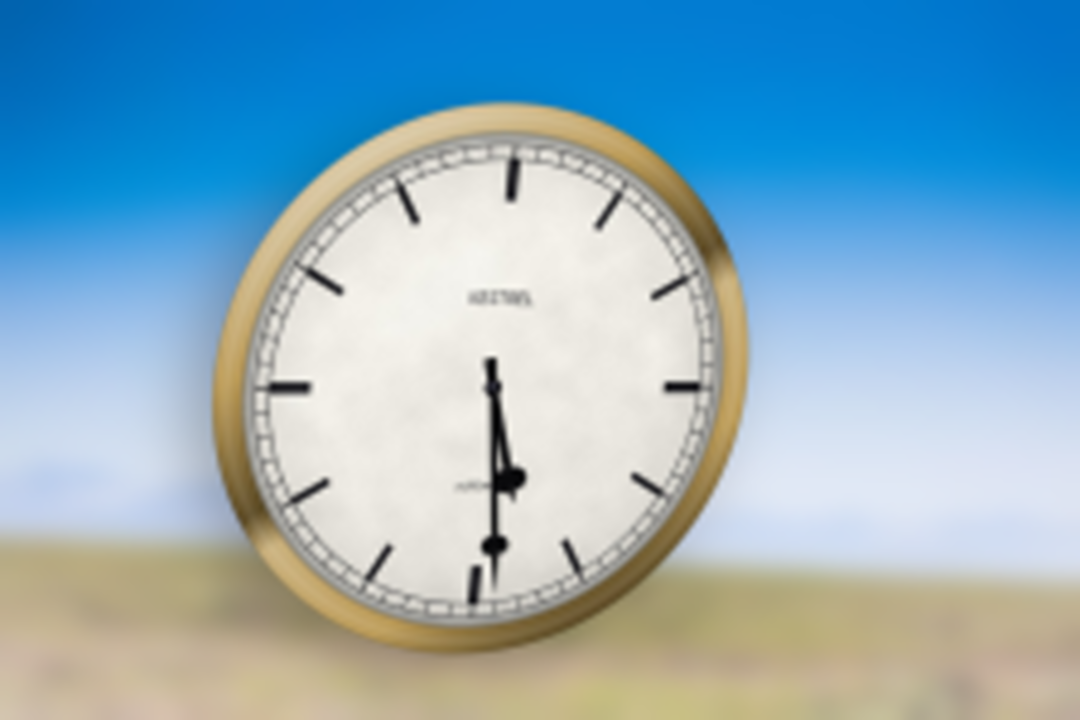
{"hour": 5, "minute": 29}
